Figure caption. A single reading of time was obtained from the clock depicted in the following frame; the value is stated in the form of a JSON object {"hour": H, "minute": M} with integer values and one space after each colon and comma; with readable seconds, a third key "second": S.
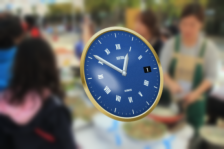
{"hour": 12, "minute": 51}
